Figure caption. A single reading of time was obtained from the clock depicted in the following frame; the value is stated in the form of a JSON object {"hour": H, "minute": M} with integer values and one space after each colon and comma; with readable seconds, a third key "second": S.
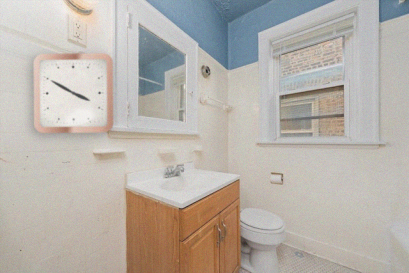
{"hour": 3, "minute": 50}
